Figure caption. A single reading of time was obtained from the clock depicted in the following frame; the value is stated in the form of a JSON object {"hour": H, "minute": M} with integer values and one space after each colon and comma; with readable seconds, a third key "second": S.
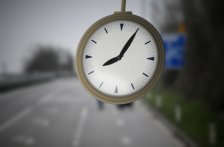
{"hour": 8, "minute": 5}
